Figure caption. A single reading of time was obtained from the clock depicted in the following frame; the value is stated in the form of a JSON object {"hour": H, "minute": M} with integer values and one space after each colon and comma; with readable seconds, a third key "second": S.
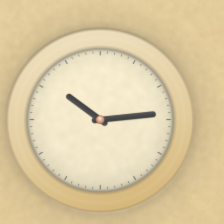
{"hour": 10, "minute": 14}
